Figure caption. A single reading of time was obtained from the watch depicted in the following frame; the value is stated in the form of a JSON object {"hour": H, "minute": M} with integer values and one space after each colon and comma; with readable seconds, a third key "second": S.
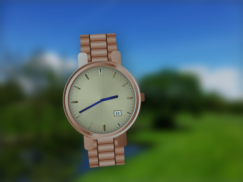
{"hour": 2, "minute": 41}
